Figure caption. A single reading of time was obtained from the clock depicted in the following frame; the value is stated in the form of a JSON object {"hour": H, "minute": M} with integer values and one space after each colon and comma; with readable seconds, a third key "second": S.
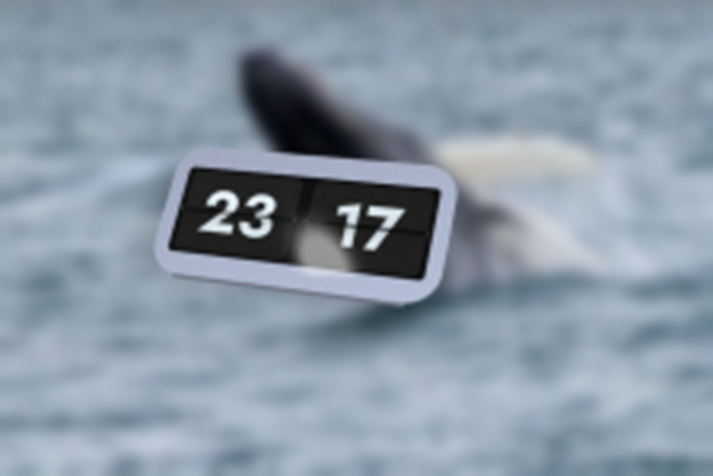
{"hour": 23, "minute": 17}
